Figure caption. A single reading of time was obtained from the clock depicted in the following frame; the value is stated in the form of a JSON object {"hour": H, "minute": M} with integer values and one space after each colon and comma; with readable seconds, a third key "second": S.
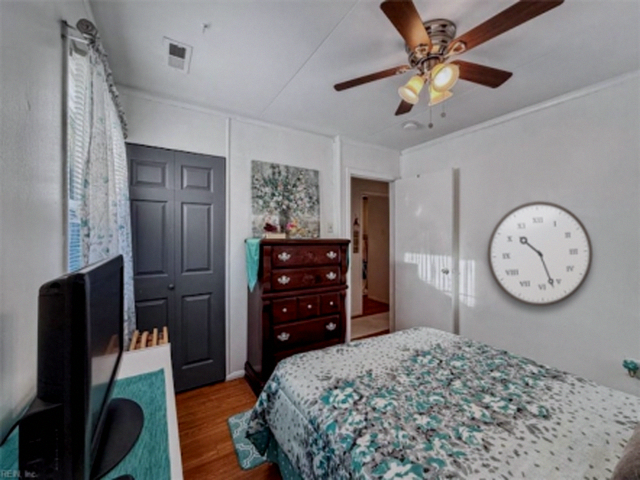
{"hour": 10, "minute": 27}
